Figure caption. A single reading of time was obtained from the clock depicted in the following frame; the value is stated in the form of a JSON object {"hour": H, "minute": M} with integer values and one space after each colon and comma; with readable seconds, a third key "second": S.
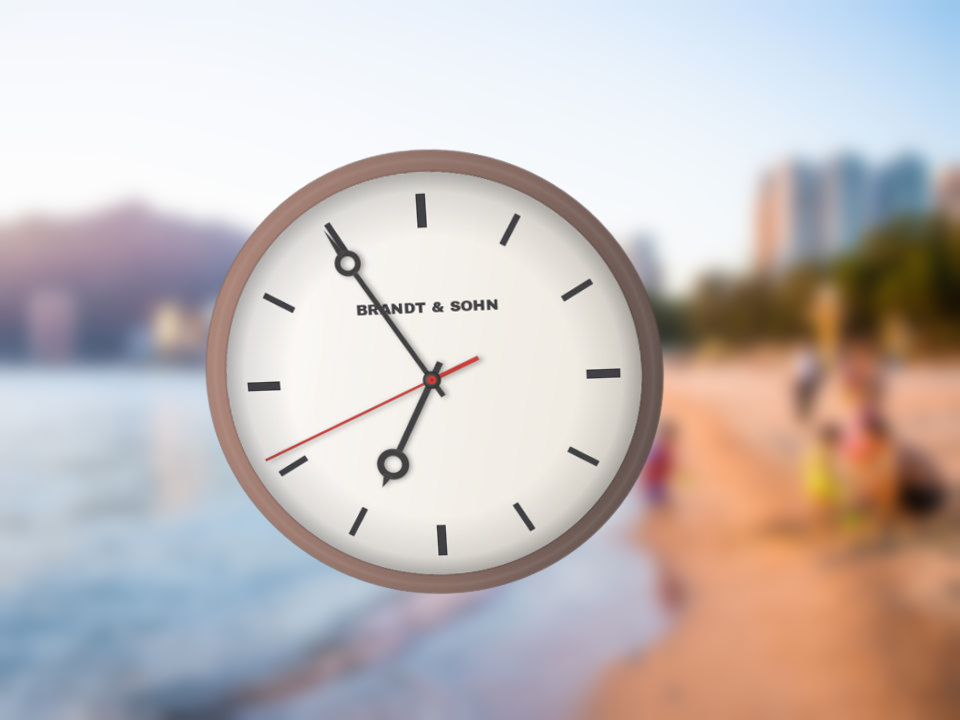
{"hour": 6, "minute": 54, "second": 41}
